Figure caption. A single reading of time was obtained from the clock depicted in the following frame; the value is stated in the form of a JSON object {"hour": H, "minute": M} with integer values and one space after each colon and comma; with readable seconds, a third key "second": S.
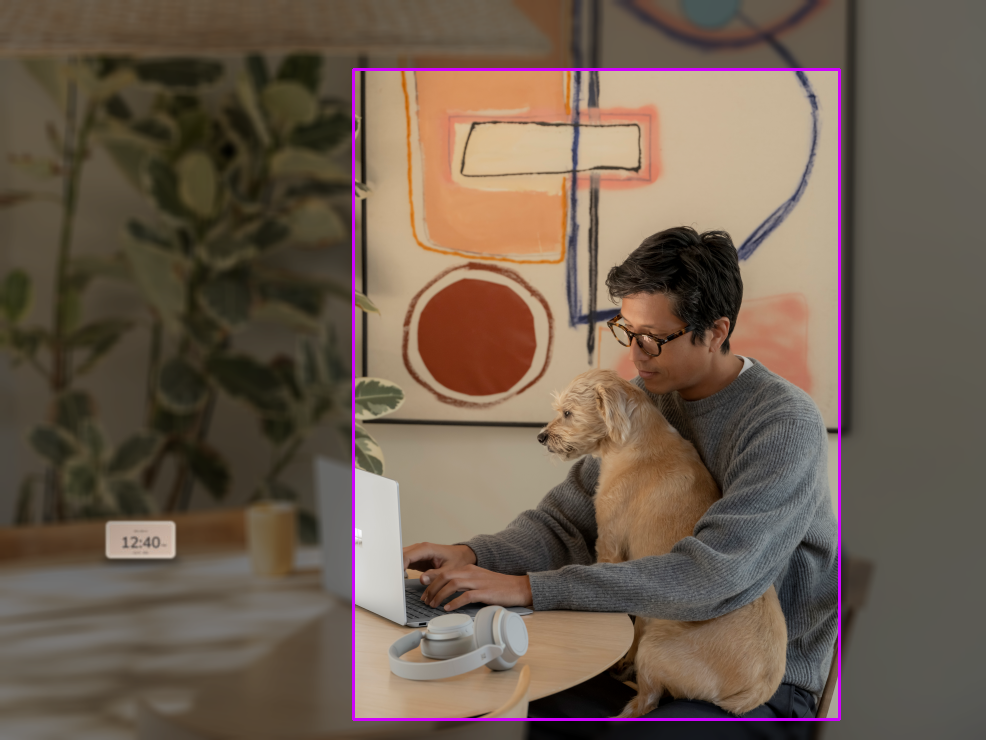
{"hour": 12, "minute": 40}
